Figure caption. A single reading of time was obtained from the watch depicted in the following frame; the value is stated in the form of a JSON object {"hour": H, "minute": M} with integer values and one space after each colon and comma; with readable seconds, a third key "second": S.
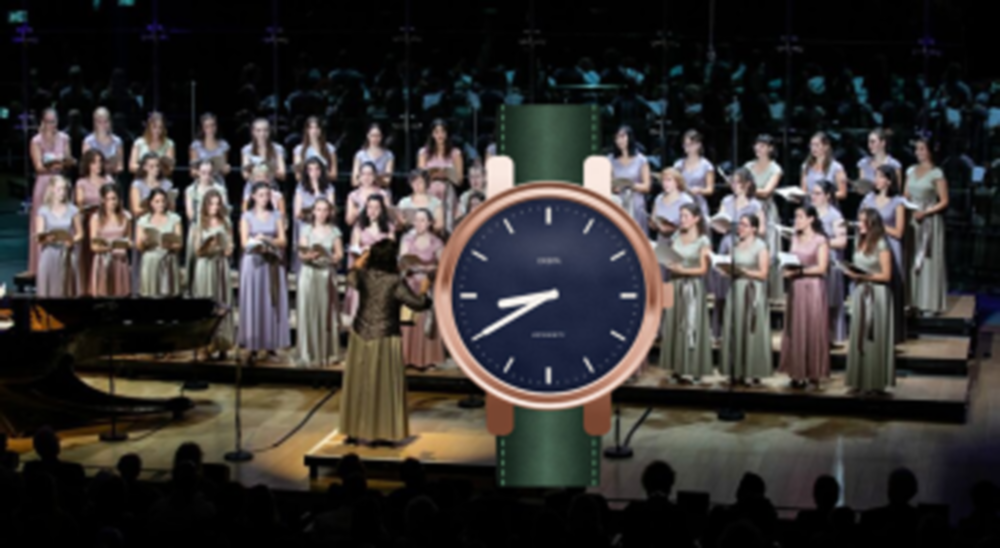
{"hour": 8, "minute": 40}
